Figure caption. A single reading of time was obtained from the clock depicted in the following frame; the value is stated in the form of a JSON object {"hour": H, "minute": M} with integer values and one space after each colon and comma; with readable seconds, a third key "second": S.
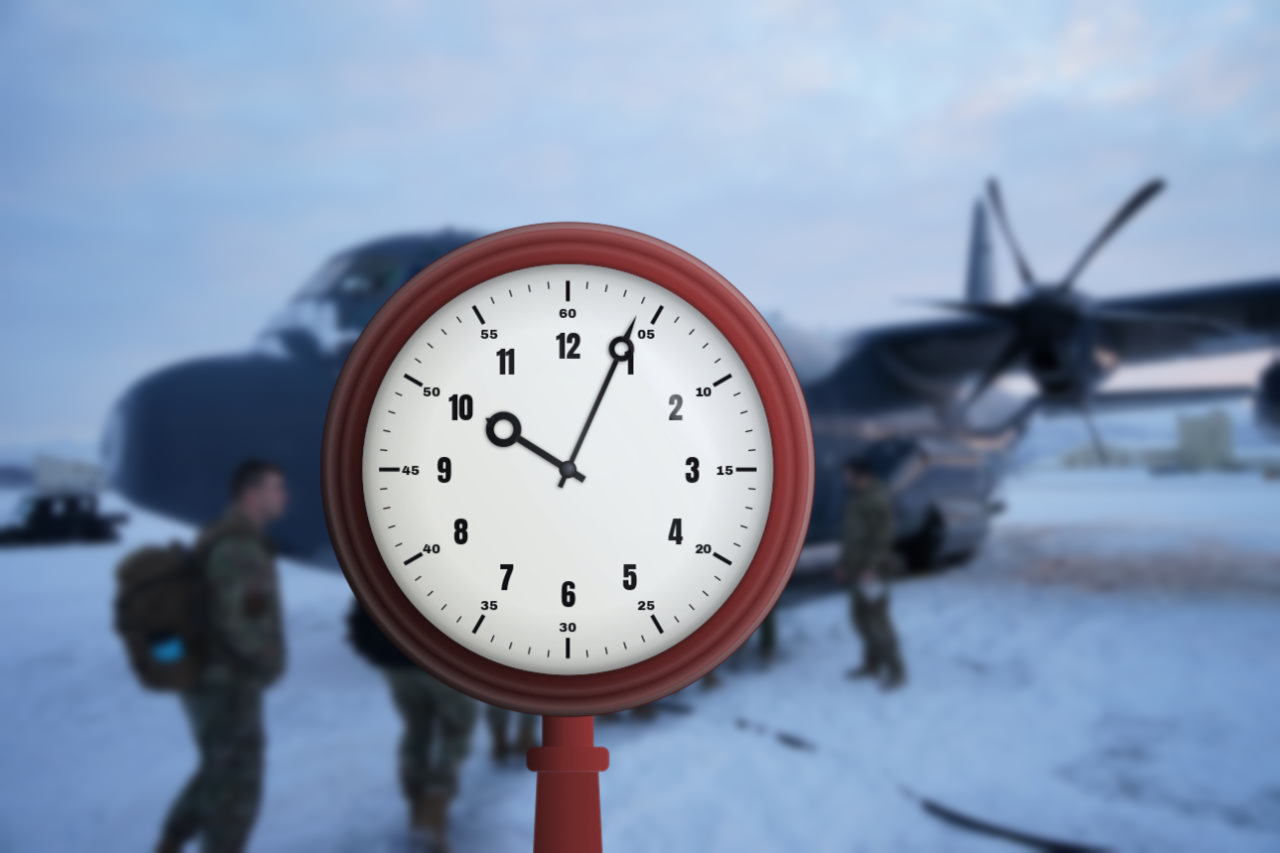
{"hour": 10, "minute": 4}
